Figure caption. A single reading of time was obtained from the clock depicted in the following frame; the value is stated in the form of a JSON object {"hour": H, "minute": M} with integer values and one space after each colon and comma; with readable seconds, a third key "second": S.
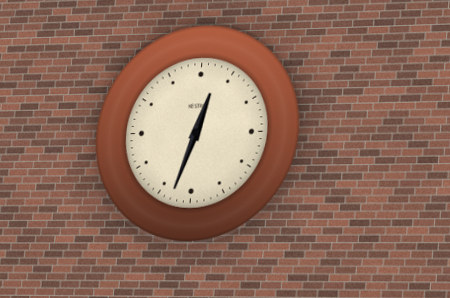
{"hour": 12, "minute": 33}
